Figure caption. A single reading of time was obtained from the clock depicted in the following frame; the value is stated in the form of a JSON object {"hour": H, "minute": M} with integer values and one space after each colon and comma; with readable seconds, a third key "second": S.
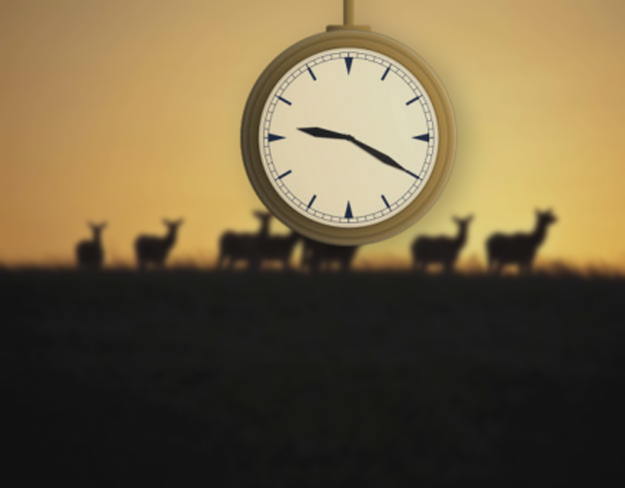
{"hour": 9, "minute": 20}
